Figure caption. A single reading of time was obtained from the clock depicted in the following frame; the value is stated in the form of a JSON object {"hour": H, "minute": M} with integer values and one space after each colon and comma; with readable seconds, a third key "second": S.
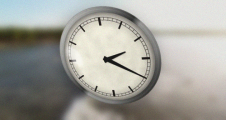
{"hour": 2, "minute": 20}
